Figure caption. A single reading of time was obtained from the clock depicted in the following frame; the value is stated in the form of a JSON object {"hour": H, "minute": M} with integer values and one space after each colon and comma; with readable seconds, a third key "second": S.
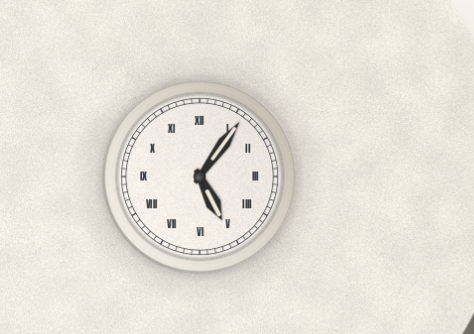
{"hour": 5, "minute": 6}
